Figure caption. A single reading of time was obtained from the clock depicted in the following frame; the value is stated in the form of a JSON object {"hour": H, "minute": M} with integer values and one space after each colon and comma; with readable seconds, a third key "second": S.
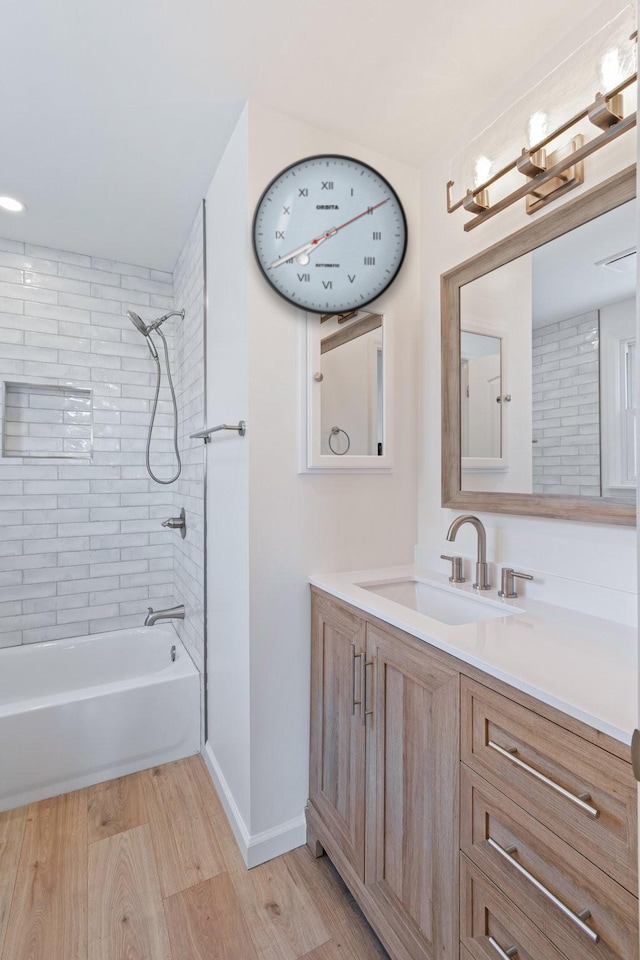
{"hour": 7, "minute": 40, "second": 10}
